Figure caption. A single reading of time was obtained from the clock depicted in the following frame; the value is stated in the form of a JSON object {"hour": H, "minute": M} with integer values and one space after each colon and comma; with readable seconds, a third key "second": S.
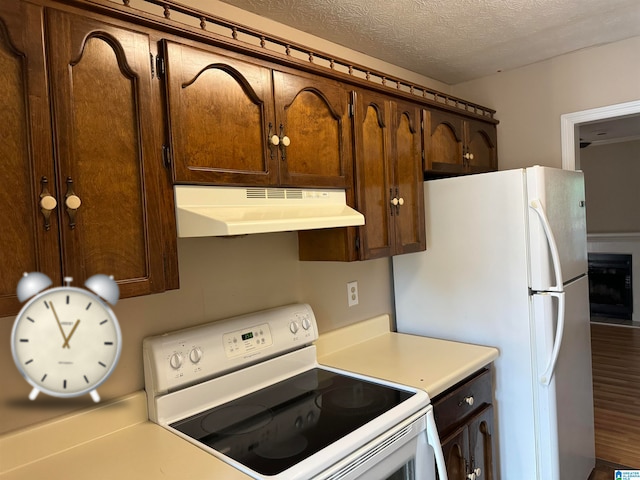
{"hour": 12, "minute": 56}
